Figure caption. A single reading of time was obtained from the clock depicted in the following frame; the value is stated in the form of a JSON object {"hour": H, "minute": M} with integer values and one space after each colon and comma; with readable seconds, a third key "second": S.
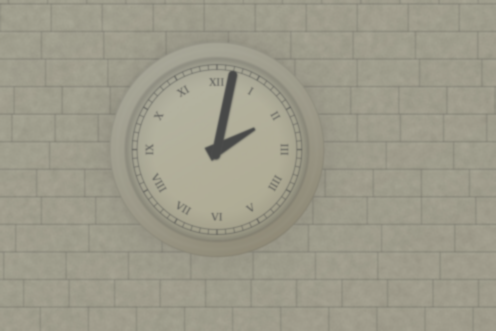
{"hour": 2, "minute": 2}
